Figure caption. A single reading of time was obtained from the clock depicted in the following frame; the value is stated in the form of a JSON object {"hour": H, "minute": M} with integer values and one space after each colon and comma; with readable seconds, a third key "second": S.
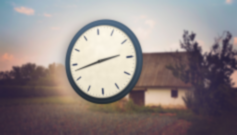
{"hour": 2, "minute": 43}
